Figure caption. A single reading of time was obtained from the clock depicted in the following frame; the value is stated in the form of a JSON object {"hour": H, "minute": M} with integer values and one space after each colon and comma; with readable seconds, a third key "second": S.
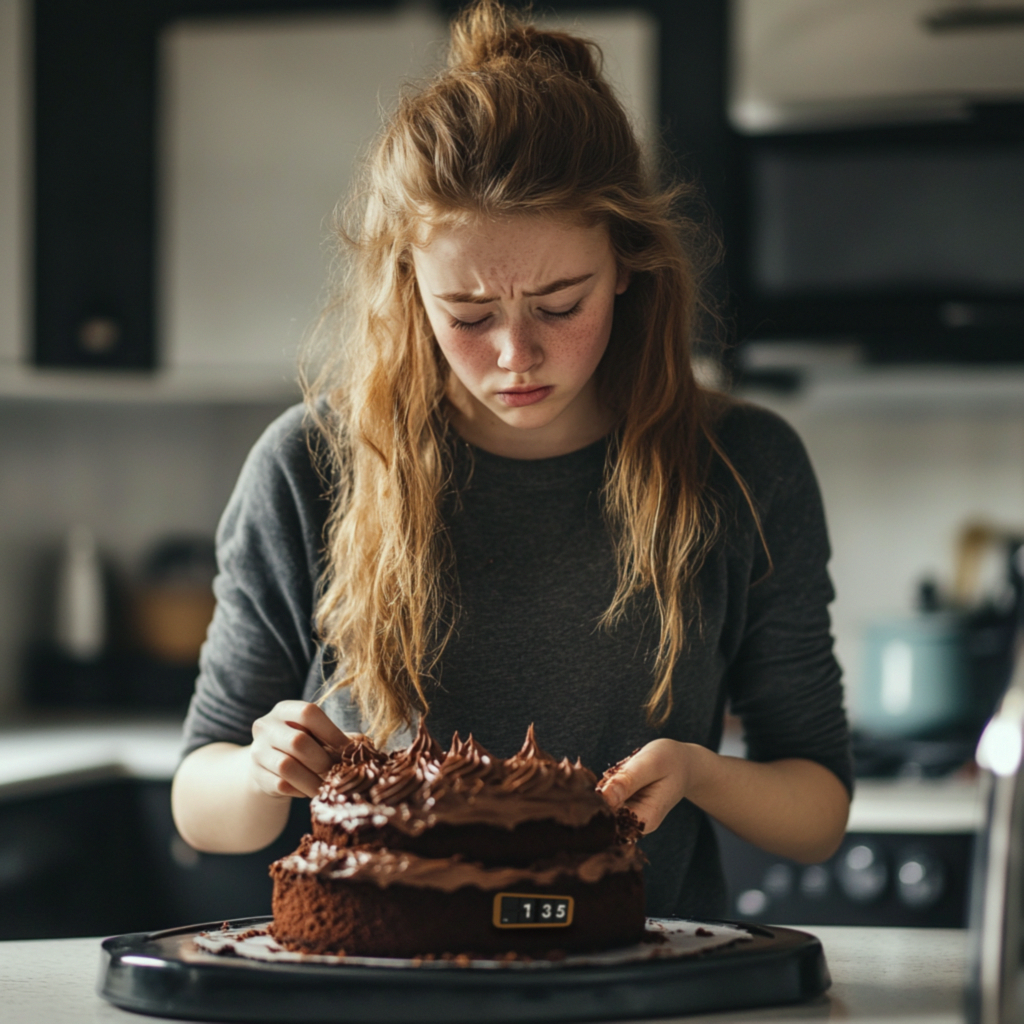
{"hour": 1, "minute": 35}
